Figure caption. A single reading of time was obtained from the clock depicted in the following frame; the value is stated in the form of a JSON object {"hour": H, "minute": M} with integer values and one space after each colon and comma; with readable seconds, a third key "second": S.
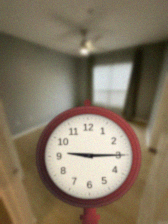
{"hour": 9, "minute": 15}
